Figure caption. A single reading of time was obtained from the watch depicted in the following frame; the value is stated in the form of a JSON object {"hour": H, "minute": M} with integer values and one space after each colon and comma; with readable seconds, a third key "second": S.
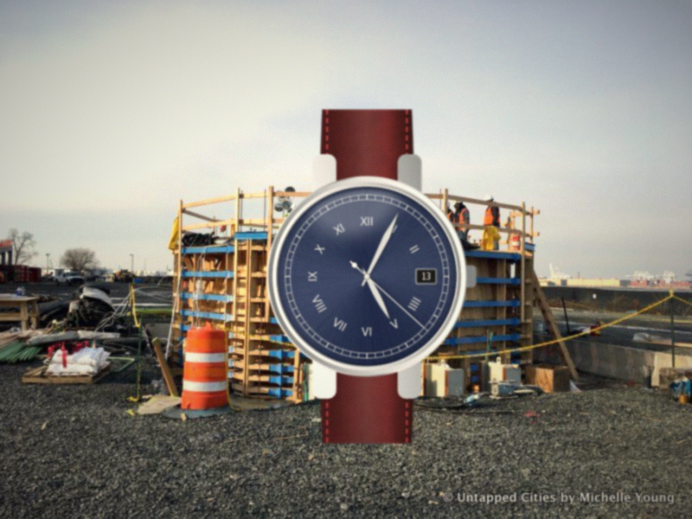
{"hour": 5, "minute": 4, "second": 22}
